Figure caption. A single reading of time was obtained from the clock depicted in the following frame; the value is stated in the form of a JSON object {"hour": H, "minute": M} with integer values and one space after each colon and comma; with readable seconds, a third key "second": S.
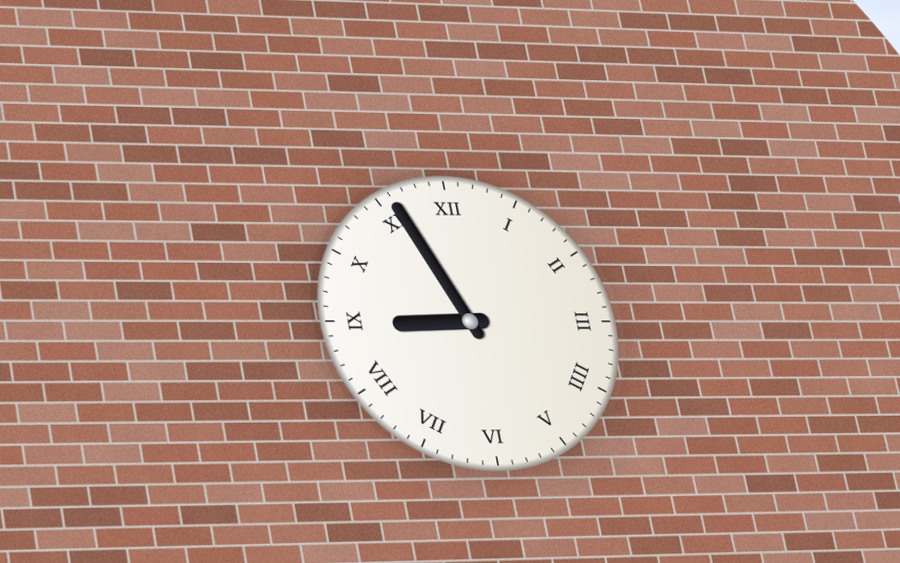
{"hour": 8, "minute": 56}
